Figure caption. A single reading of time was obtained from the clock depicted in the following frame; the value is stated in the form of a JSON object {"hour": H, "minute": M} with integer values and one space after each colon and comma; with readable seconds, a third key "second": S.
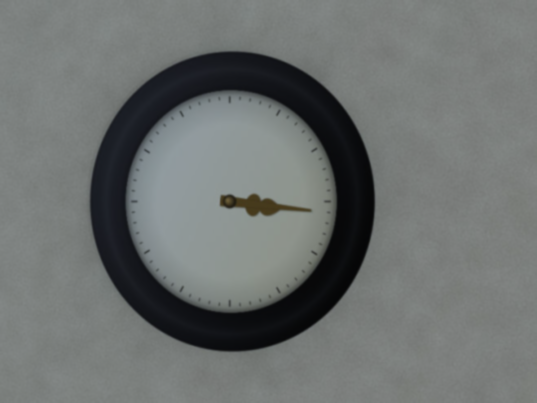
{"hour": 3, "minute": 16}
